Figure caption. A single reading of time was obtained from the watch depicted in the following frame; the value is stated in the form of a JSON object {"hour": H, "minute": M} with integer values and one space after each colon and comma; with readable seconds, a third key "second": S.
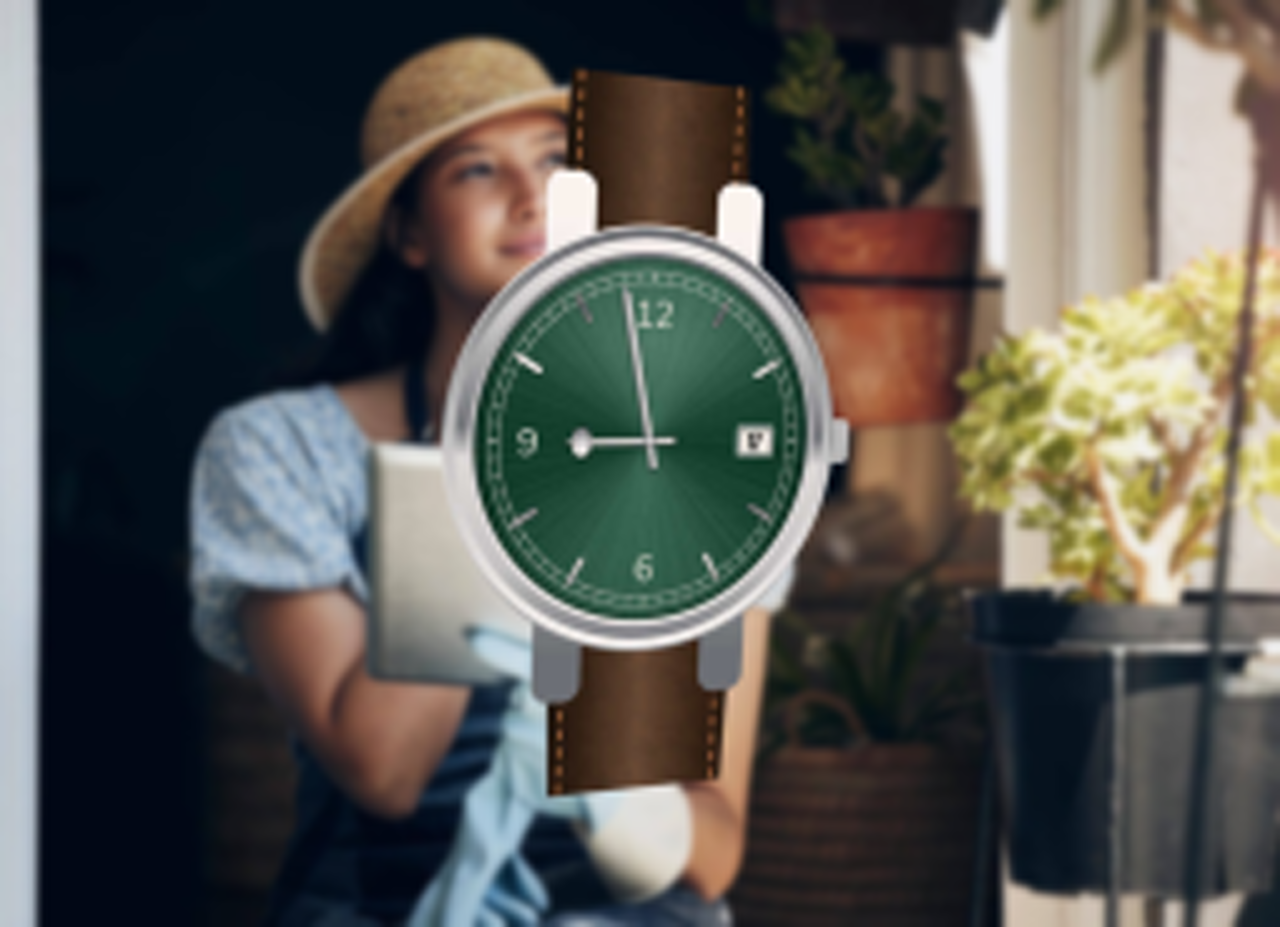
{"hour": 8, "minute": 58}
